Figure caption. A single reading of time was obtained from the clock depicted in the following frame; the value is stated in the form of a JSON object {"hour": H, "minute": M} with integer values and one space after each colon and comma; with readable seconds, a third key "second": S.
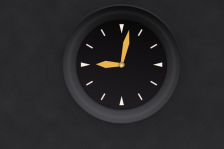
{"hour": 9, "minute": 2}
